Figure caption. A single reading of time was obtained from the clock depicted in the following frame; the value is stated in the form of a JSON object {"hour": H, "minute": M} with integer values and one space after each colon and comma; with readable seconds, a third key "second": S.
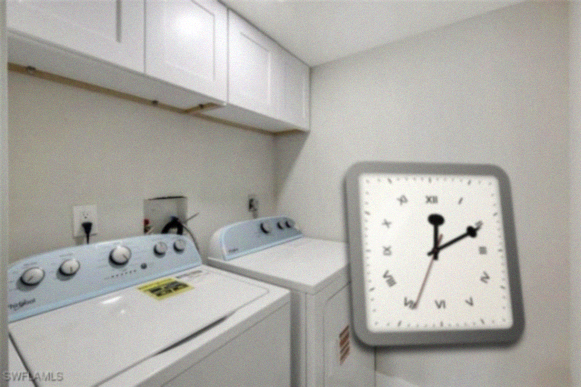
{"hour": 12, "minute": 10, "second": 34}
